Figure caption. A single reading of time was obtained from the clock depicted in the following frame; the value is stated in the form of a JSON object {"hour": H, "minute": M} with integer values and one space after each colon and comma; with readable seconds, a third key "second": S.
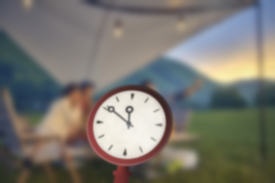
{"hour": 11, "minute": 51}
